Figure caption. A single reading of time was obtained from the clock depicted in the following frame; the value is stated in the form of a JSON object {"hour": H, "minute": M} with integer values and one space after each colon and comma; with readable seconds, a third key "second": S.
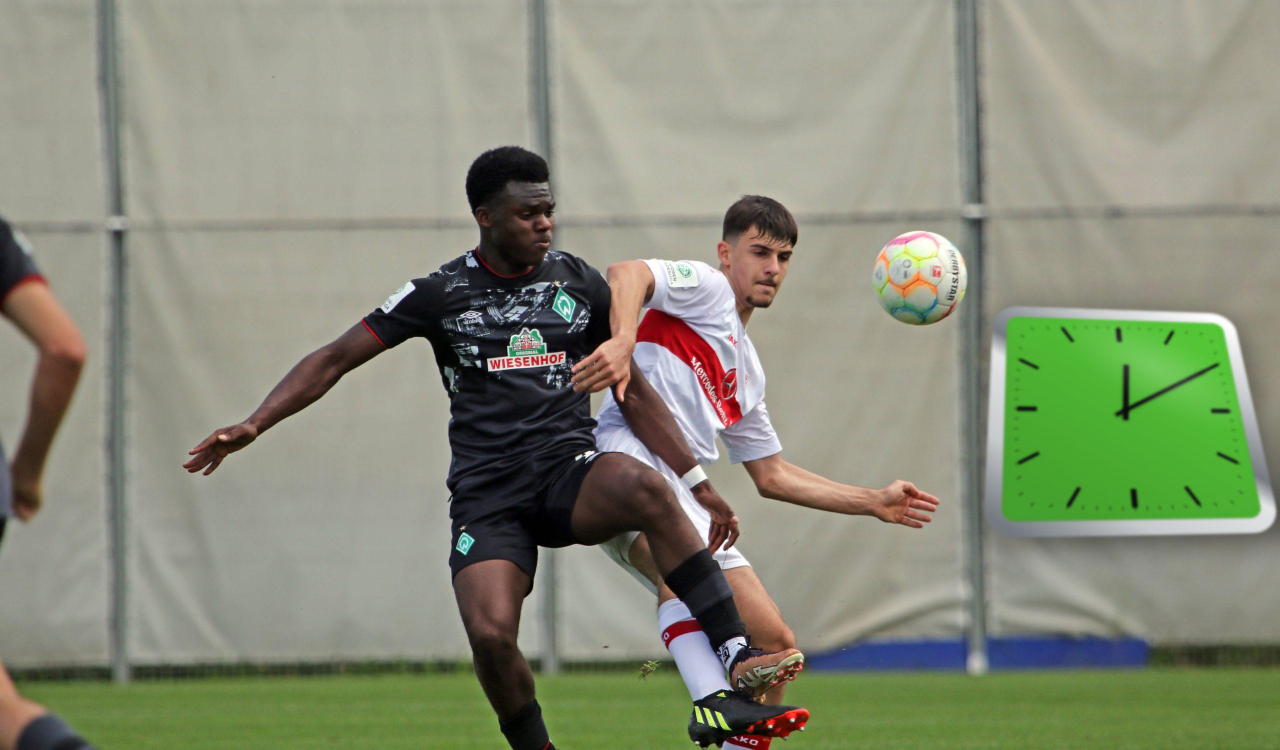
{"hour": 12, "minute": 10}
